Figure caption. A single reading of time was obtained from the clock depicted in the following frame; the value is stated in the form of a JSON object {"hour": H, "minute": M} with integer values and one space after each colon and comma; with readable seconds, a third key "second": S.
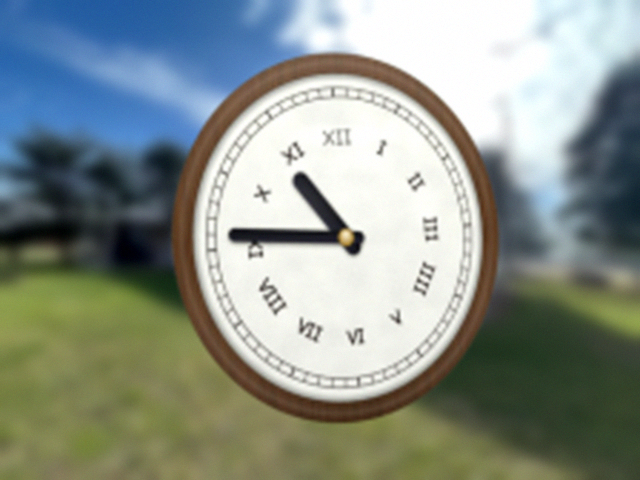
{"hour": 10, "minute": 46}
